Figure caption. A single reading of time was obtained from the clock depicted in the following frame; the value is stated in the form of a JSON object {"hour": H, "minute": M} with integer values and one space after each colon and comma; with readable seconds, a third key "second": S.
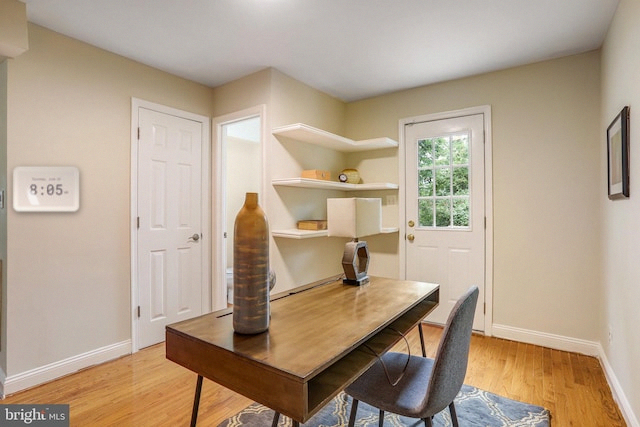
{"hour": 8, "minute": 5}
